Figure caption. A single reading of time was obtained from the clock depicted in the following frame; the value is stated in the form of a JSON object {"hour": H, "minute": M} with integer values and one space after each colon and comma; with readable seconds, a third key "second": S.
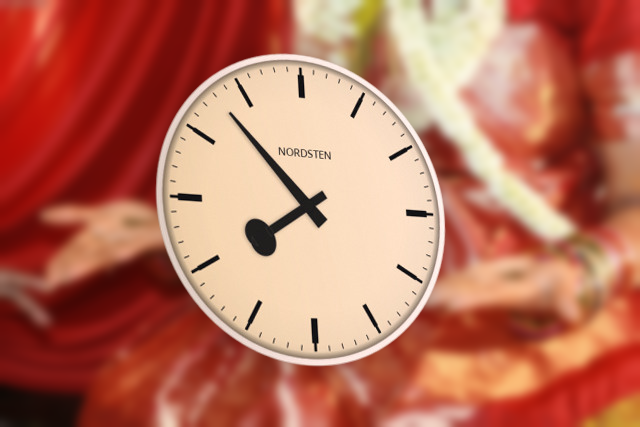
{"hour": 7, "minute": 53}
